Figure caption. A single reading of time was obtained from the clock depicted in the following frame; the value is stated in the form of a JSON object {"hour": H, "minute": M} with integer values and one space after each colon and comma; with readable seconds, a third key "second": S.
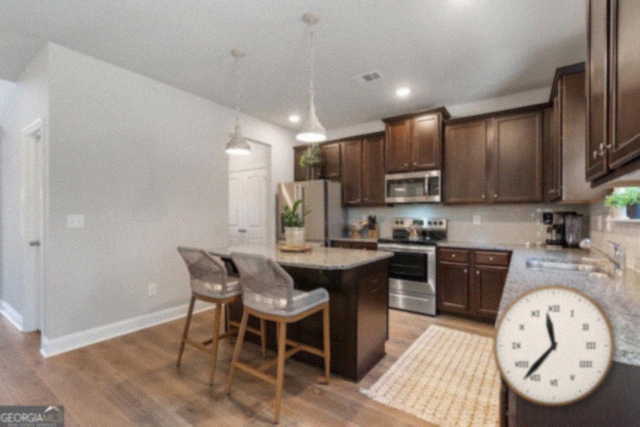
{"hour": 11, "minute": 37}
